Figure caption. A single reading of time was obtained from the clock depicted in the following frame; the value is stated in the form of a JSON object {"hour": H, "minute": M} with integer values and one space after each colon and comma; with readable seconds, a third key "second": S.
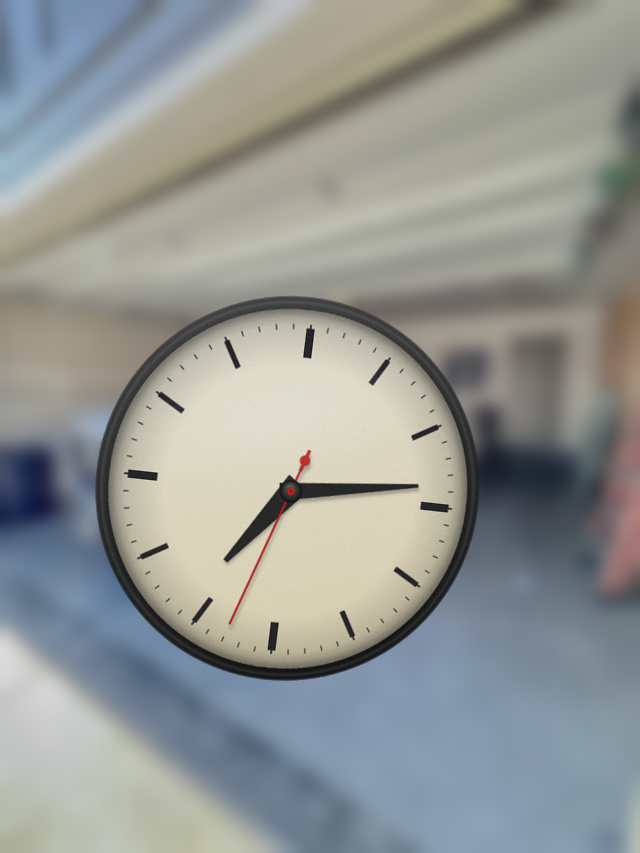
{"hour": 7, "minute": 13, "second": 33}
